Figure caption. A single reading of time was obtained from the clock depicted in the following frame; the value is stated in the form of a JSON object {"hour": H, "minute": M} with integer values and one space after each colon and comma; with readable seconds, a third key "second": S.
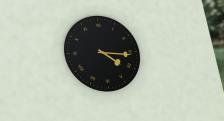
{"hour": 4, "minute": 16}
